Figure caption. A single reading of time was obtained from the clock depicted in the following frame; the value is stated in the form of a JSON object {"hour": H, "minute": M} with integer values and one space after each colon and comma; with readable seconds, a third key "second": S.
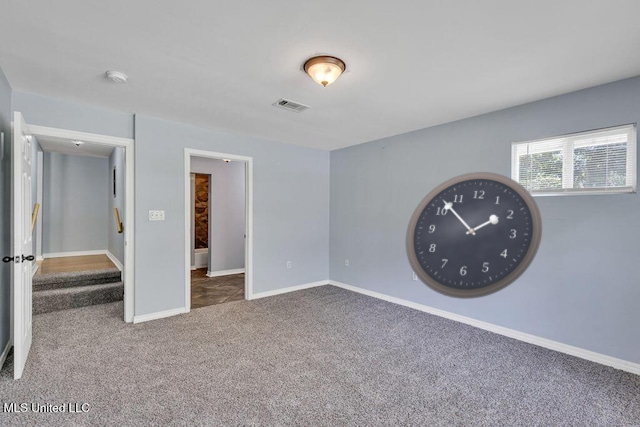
{"hour": 1, "minute": 52}
